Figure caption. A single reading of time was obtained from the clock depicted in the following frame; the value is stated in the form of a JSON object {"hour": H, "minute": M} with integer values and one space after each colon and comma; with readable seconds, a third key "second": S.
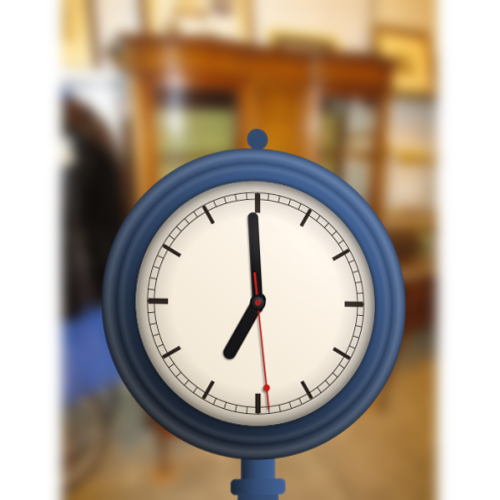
{"hour": 6, "minute": 59, "second": 29}
